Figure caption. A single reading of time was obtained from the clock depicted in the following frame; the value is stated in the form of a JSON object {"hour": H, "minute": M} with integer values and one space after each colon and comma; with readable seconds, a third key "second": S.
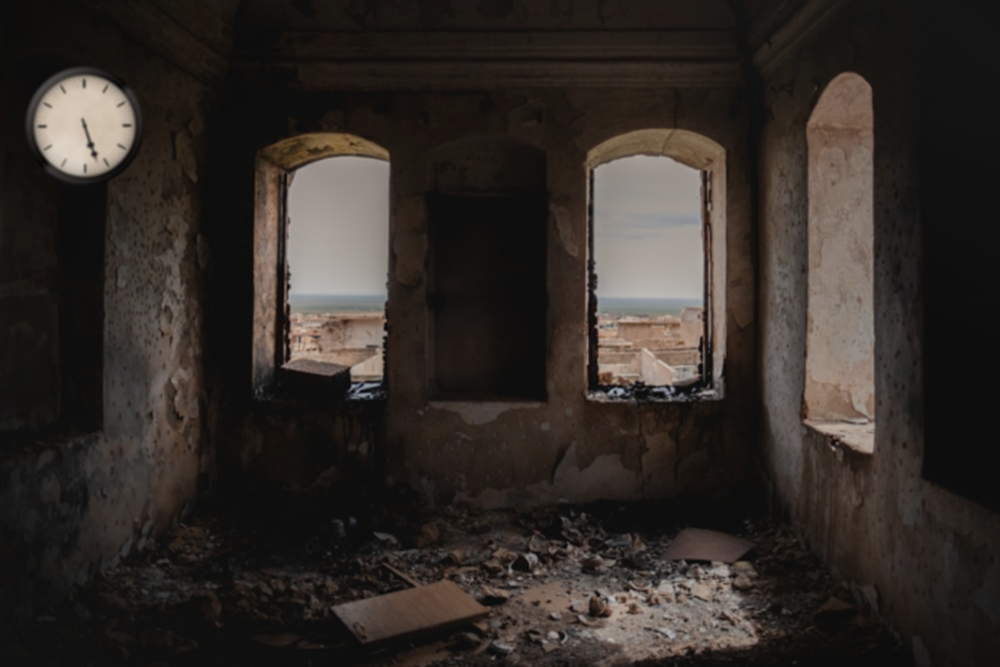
{"hour": 5, "minute": 27}
